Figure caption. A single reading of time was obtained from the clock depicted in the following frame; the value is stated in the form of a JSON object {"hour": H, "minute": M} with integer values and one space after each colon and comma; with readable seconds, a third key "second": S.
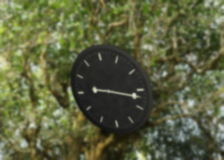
{"hour": 9, "minute": 17}
